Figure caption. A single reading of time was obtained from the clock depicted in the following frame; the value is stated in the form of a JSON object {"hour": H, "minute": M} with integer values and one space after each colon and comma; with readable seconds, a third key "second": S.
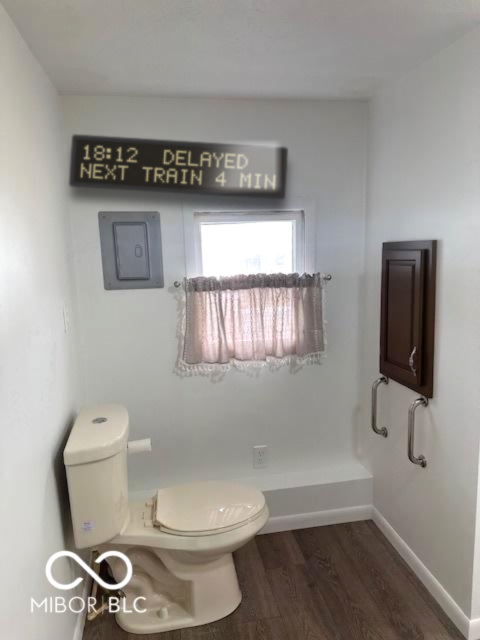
{"hour": 18, "minute": 12}
